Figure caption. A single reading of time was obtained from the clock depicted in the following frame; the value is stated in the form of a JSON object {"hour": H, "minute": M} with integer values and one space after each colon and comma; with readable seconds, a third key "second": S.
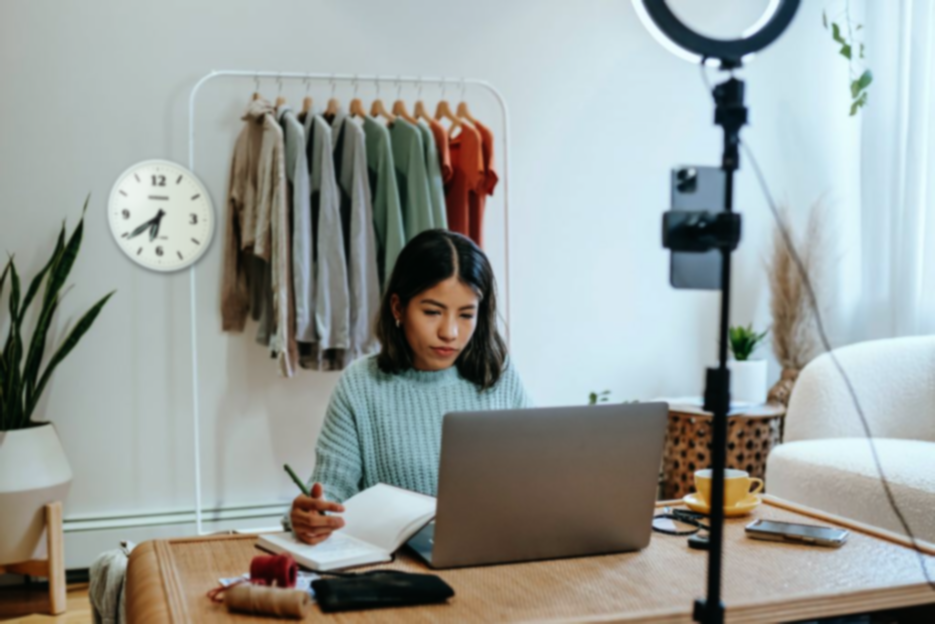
{"hour": 6, "minute": 39}
